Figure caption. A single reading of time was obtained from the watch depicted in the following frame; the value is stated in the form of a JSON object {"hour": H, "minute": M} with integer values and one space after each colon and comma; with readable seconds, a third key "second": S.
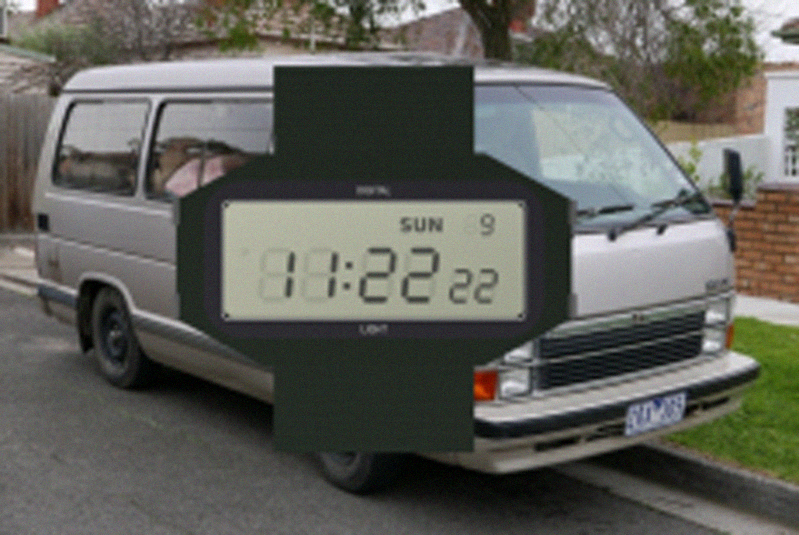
{"hour": 11, "minute": 22, "second": 22}
